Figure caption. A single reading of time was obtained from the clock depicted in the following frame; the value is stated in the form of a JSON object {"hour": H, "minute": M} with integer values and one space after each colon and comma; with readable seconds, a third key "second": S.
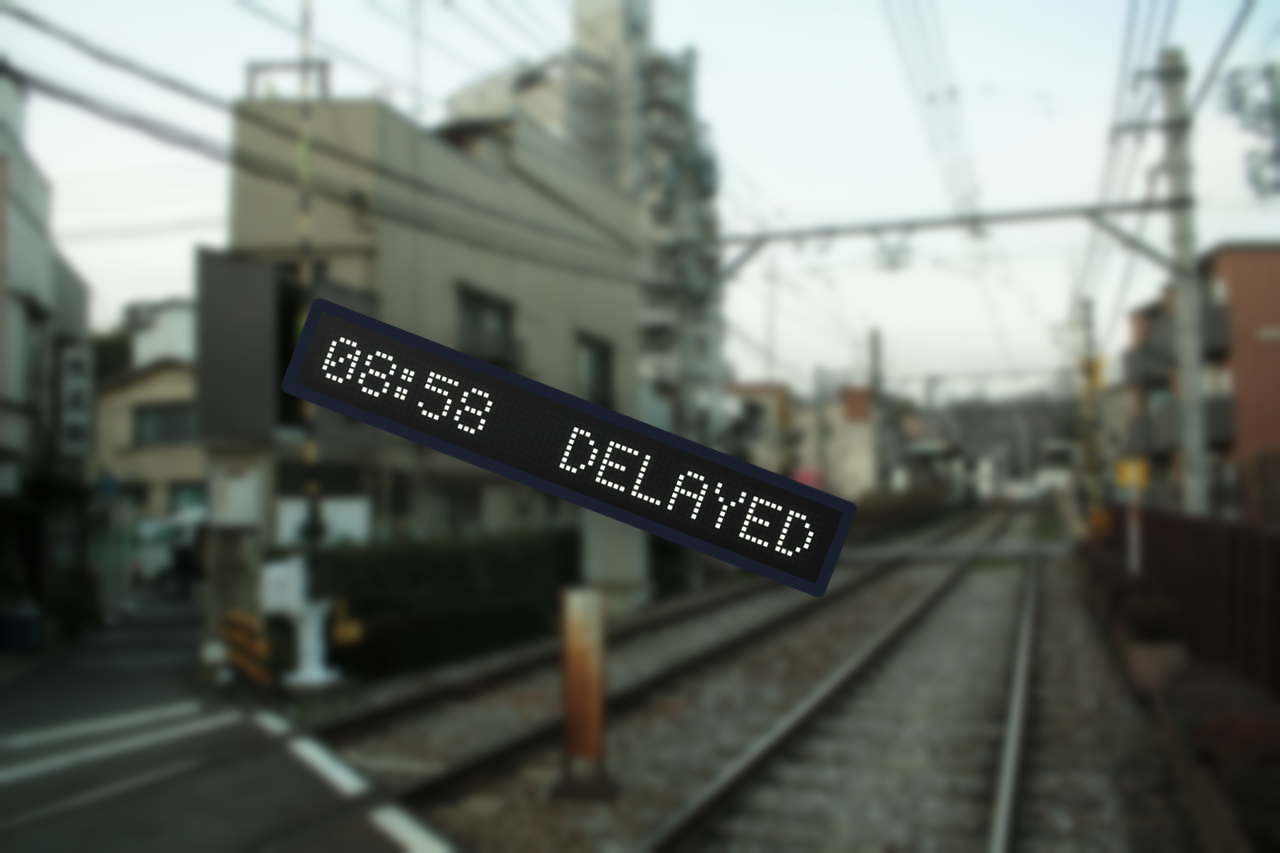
{"hour": 8, "minute": 58}
